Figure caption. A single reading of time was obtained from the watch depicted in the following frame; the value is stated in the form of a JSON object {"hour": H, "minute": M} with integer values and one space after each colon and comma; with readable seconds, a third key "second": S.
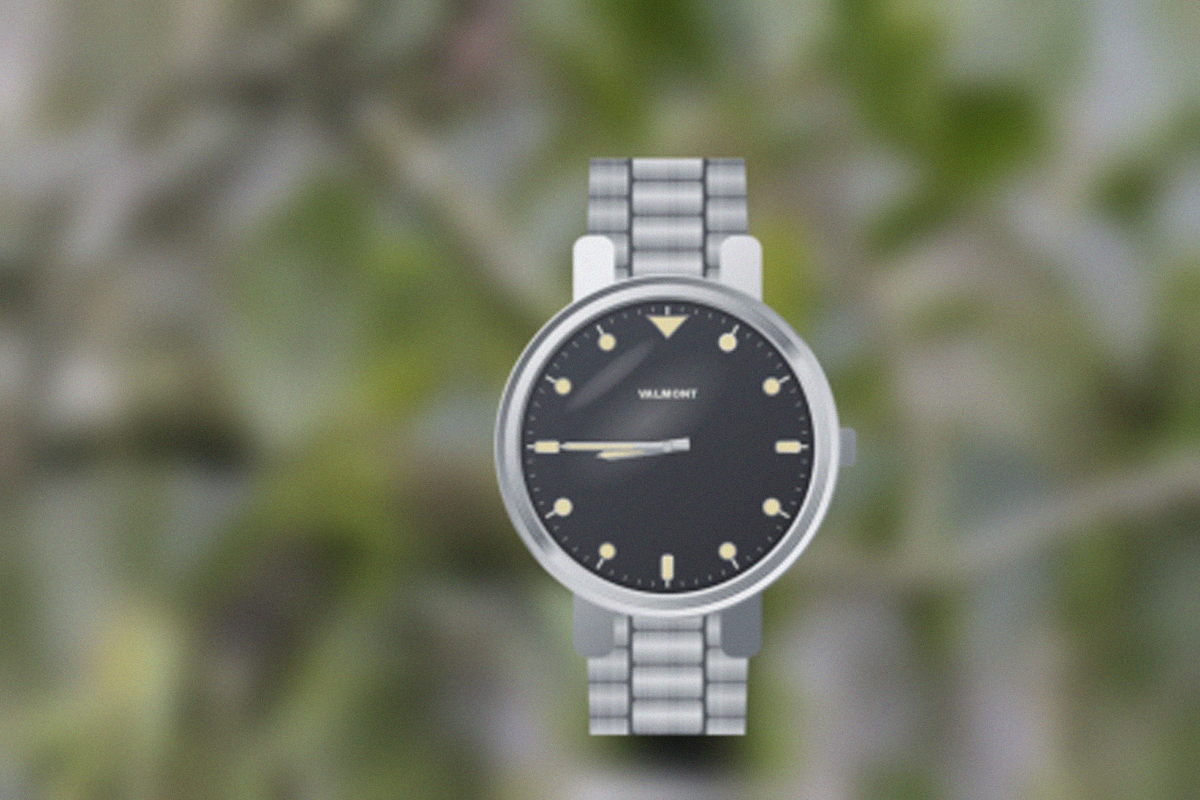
{"hour": 8, "minute": 45}
